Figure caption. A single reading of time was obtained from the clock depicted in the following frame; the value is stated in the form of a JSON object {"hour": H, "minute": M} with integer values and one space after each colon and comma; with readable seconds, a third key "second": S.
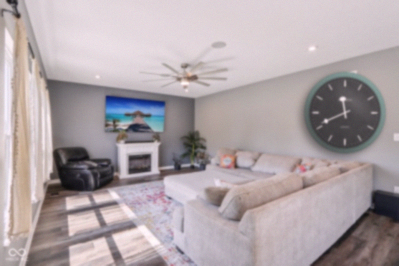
{"hour": 11, "minute": 41}
